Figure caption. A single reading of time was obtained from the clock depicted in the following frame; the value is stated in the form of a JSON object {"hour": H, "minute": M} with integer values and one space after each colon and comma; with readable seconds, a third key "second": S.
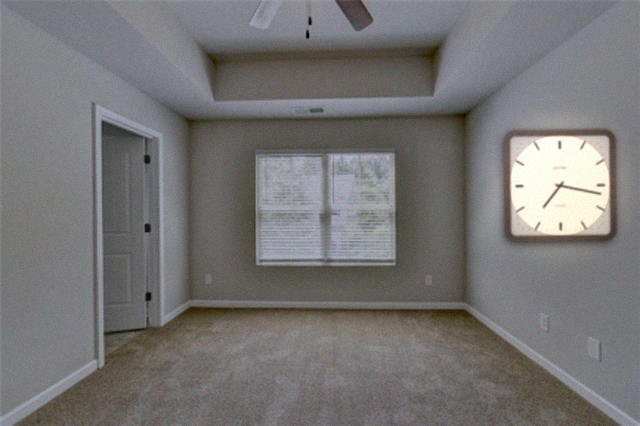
{"hour": 7, "minute": 17}
